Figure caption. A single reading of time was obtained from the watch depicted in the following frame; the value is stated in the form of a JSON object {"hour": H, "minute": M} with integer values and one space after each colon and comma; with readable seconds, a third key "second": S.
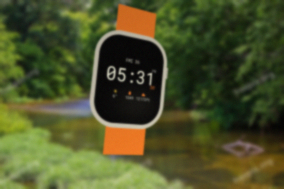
{"hour": 5, "minute": 31}
